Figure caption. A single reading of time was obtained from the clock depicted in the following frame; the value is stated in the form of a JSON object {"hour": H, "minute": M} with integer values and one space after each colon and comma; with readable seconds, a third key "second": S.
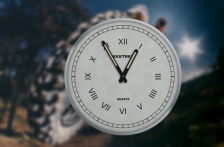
{"hour": 12, "minute": 55}
